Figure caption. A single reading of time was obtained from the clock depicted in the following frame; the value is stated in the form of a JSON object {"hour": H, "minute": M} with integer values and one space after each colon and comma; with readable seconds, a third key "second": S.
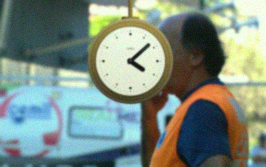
{"hour": 4, "minute": 8}
